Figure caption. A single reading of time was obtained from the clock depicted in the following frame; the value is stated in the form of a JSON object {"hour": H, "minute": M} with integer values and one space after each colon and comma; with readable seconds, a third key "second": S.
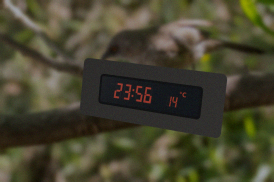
{"hour": 23, "minute": 56}
